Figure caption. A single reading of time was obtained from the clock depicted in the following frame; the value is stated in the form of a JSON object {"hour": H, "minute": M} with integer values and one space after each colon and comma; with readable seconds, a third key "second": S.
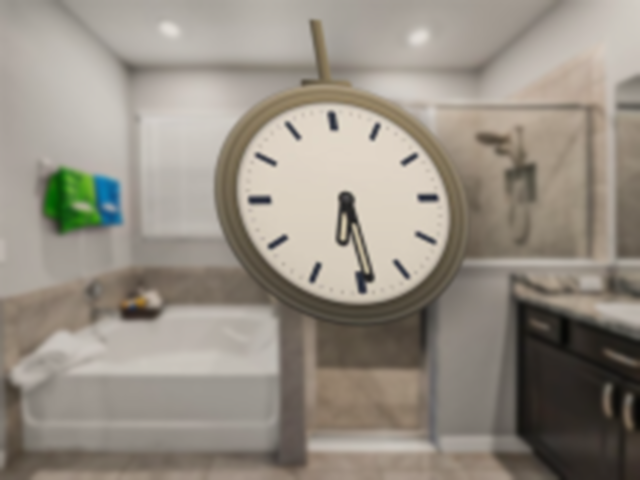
{"hour": 6, "minute": 29}
